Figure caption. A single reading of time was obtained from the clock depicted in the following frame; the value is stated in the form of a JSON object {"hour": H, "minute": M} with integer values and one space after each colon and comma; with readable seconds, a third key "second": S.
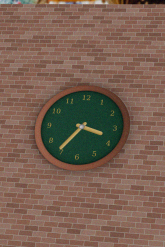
{"hour": 3, "minute": 36}
